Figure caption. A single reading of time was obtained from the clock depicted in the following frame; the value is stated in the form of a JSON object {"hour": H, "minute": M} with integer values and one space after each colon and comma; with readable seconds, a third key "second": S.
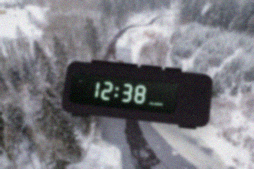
{"hour": 12, "minute": 38}
